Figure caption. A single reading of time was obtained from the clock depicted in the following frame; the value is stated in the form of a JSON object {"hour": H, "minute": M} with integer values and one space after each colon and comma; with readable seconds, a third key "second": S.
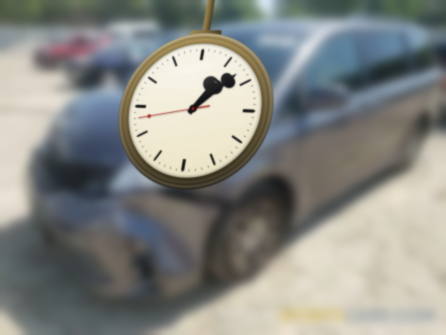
{"hour": 1, "minute": 7, "second": 43}
